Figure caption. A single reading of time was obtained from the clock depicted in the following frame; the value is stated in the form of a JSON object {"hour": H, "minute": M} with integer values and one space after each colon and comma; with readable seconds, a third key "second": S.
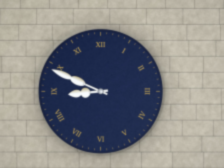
{"hour": 8, "minute": 49}
